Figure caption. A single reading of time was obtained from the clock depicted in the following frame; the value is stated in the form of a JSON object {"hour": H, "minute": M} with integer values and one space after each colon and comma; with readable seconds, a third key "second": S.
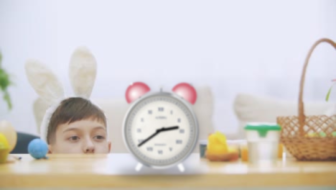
{"hour": 2, "minute": 39}
